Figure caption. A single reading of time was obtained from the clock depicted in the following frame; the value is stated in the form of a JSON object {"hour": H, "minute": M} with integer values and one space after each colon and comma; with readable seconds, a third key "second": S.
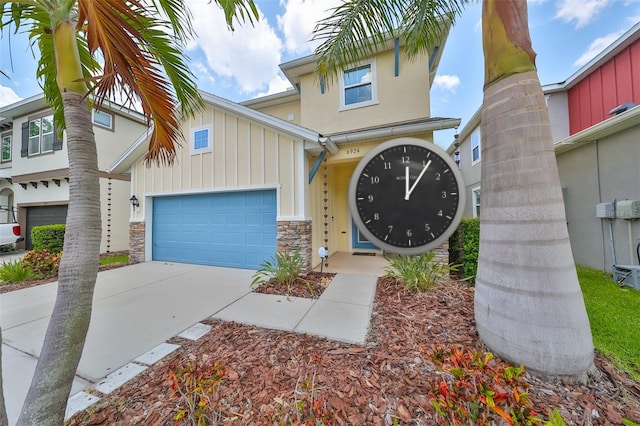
{"hour": 12, "minute": 6}
